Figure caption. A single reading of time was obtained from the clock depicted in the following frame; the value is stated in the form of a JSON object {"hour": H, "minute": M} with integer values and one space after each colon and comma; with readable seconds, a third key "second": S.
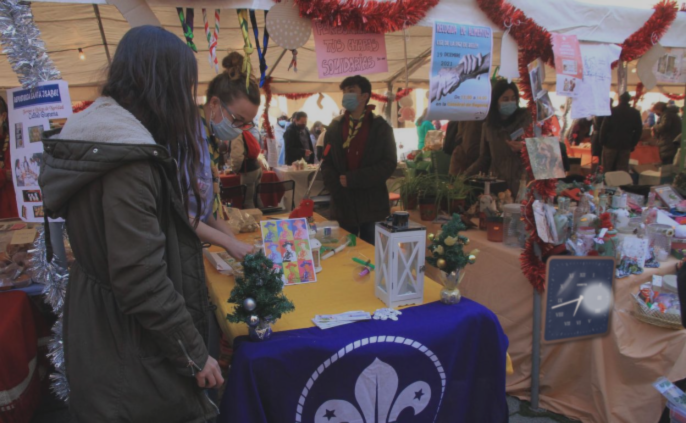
{"hour": 6, "minute": 43}
